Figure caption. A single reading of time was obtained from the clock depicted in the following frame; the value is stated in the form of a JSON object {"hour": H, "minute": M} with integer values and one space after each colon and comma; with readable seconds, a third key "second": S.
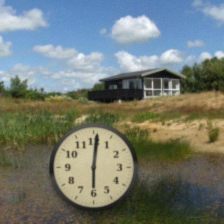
{"hour": 6, "minute": 1}
